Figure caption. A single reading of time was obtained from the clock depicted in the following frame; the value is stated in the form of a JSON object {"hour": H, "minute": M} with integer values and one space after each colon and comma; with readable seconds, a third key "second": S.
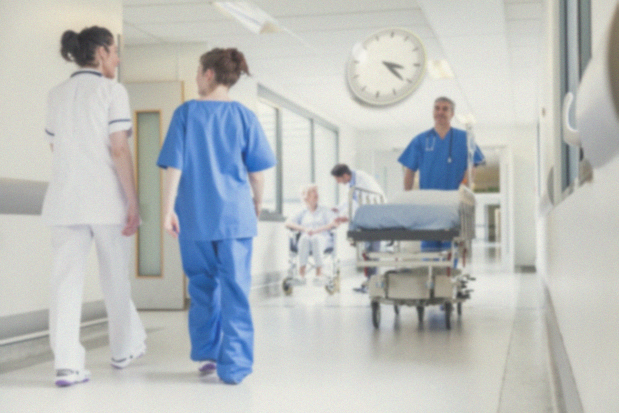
{"hour": 3, "minute": 21}
